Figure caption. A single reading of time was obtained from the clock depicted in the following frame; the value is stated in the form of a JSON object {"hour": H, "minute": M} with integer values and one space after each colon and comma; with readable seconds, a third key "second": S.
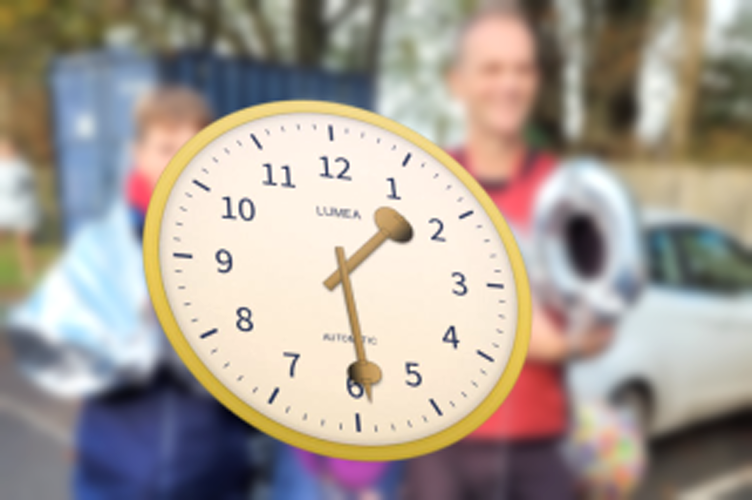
{"hour": 1, "minute": 29}
